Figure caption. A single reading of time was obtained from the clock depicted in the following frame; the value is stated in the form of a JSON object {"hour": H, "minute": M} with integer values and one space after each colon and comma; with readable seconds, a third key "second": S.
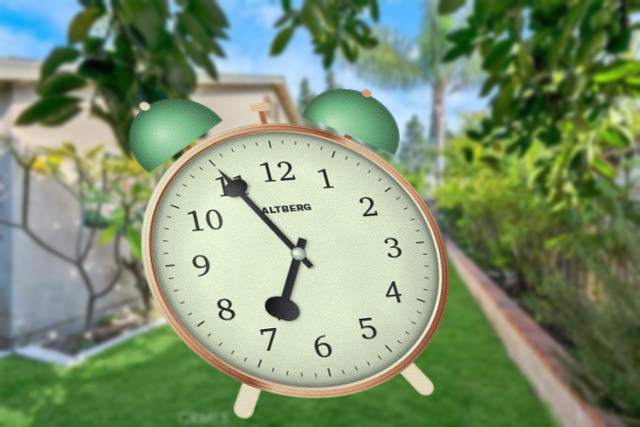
{"hour": 6, "minute": 55}
